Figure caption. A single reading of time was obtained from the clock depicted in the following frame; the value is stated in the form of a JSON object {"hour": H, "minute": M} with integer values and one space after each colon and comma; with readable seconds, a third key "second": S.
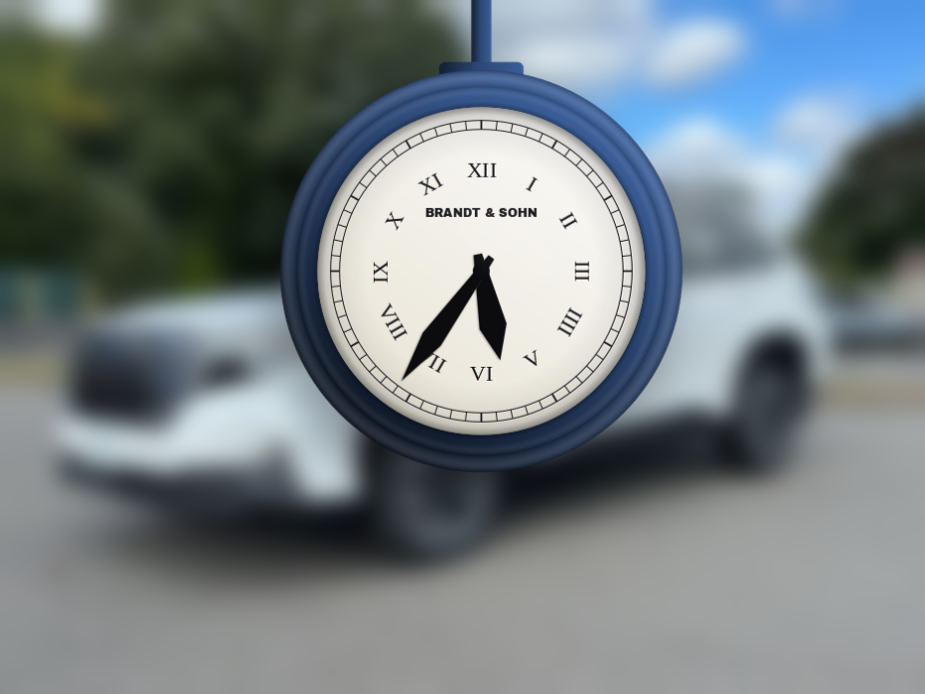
{"hour": 5, "minute": 36}
